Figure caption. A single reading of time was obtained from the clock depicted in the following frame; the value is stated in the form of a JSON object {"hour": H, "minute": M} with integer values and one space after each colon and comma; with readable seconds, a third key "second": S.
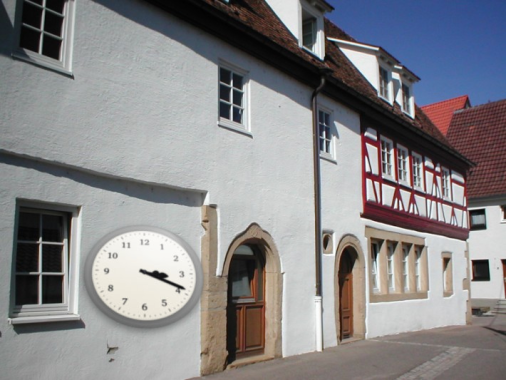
{"hour": 3, "minute": 19}
